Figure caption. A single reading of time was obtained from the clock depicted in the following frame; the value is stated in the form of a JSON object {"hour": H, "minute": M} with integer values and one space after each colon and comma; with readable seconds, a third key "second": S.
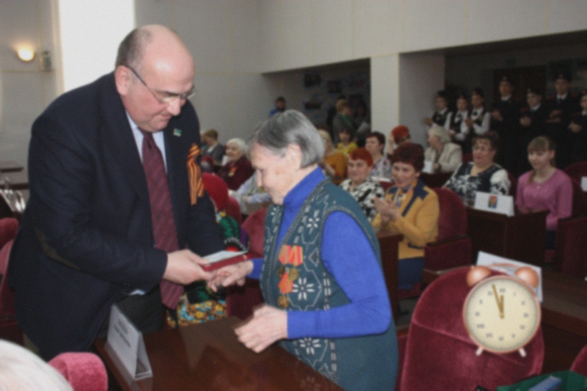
{"hour": 11, "minute": 57}
